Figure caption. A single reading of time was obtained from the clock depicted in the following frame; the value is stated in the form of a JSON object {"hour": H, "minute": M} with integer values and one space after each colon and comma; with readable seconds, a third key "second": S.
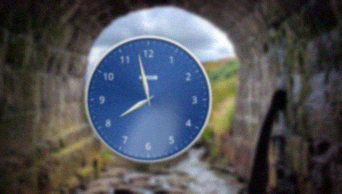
{"hour": 7, "minute": 58}
